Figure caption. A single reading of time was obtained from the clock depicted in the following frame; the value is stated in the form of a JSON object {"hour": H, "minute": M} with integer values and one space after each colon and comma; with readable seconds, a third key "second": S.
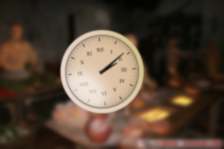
{"hour": 2, "minute": 9}
